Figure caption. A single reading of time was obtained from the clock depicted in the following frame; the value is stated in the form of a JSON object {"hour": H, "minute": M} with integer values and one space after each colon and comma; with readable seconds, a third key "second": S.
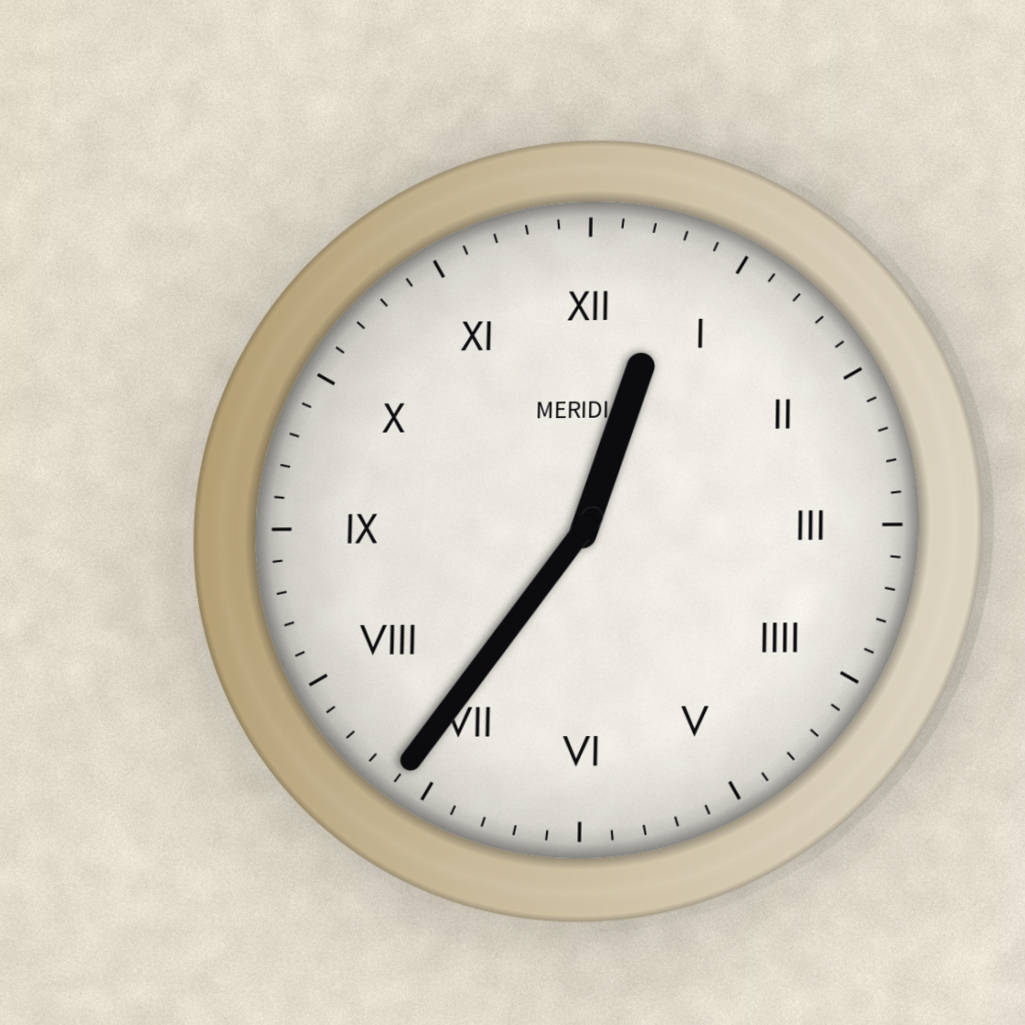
{"hour": 12, "minute": 36}
